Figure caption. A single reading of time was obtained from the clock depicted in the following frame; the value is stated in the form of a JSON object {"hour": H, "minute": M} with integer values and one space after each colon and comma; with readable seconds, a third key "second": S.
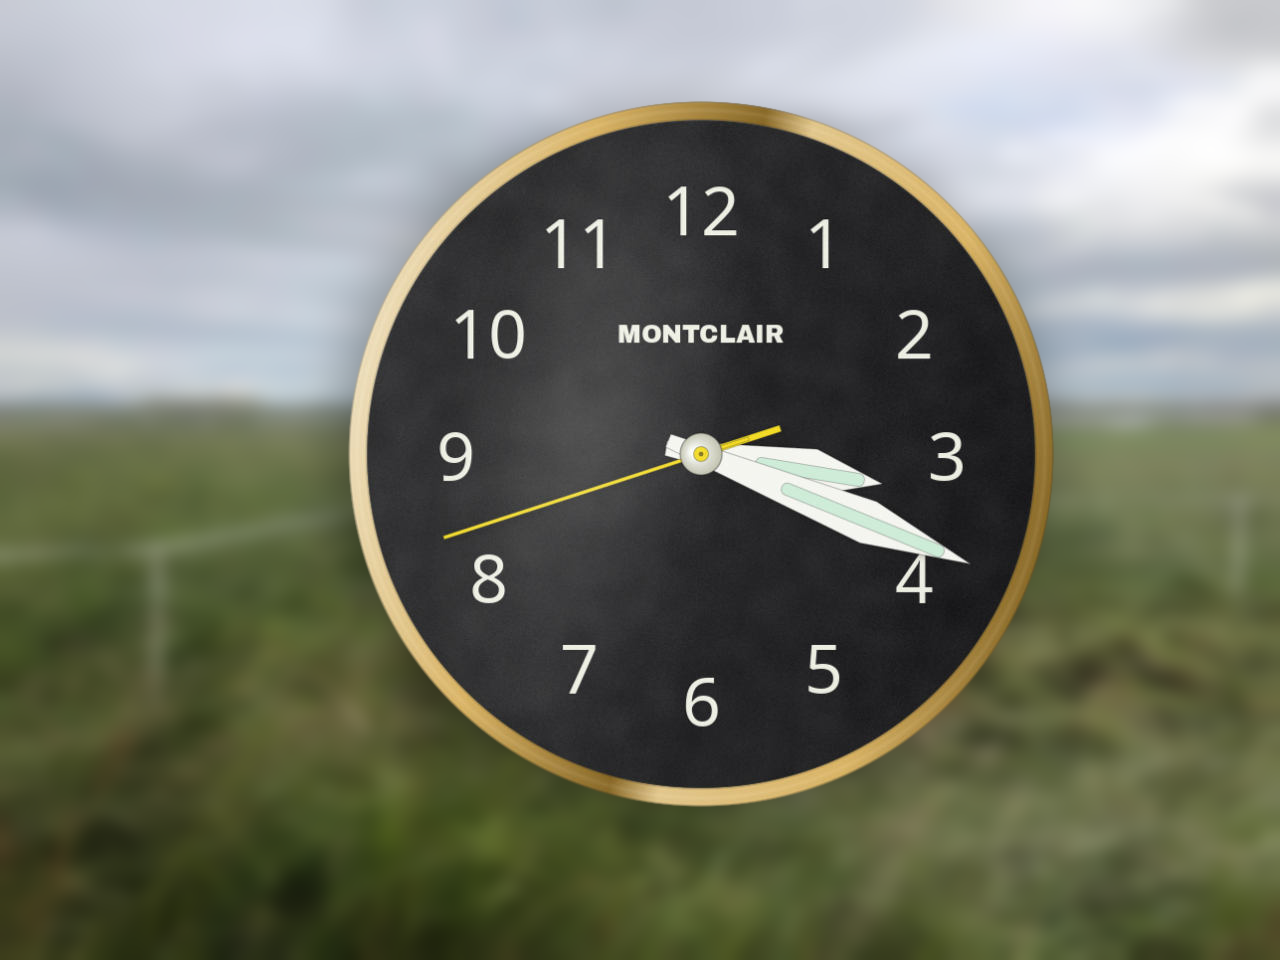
{"hour": 3, "minute": 18, "second": 42}
